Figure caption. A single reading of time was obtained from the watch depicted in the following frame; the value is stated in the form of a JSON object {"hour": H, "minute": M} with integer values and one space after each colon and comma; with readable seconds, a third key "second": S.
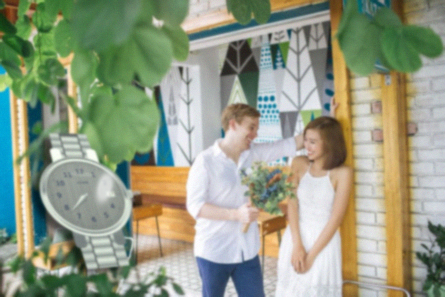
{"hour": 7, "minute": 38}
